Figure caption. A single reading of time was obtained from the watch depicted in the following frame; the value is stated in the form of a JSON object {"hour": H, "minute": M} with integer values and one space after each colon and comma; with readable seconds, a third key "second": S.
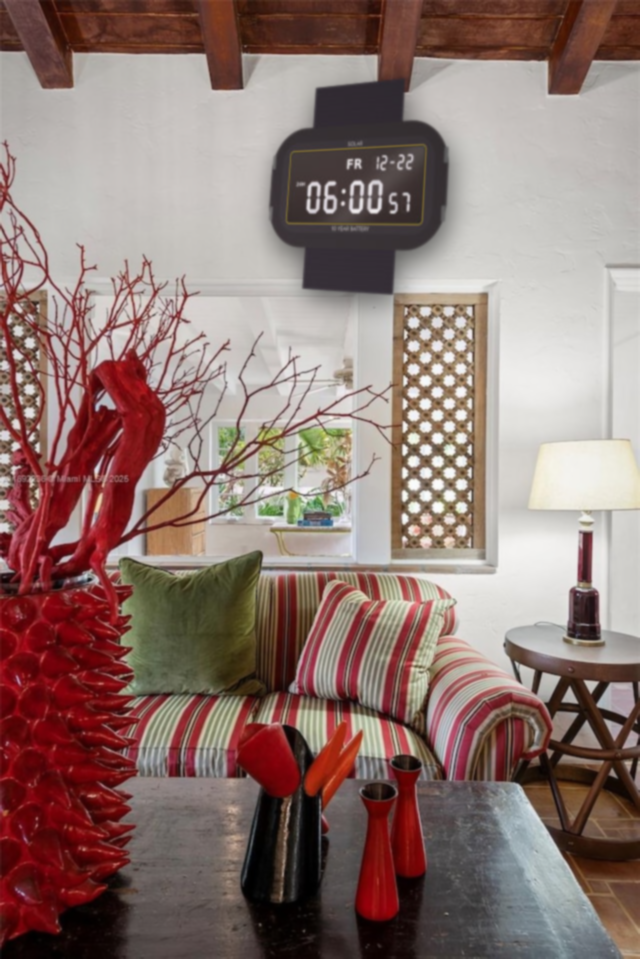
{"hour": 6, "minute": 0, "second": 57}
